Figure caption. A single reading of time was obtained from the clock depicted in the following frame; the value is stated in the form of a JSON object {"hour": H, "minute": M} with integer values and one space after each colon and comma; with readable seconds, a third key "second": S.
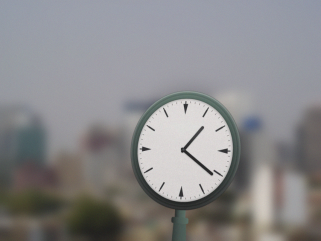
{"hour": 1, "minute": 21}
